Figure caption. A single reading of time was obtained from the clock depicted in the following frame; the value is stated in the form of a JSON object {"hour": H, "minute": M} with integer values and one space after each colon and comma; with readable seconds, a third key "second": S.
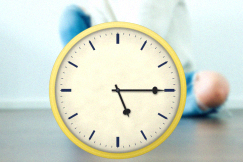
{"hour": 5, "minute": 15}
